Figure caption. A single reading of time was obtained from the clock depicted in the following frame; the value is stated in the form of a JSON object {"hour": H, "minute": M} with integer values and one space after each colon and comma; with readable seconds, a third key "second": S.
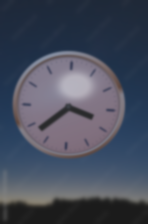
{"hour": 3, "minute": 38}
